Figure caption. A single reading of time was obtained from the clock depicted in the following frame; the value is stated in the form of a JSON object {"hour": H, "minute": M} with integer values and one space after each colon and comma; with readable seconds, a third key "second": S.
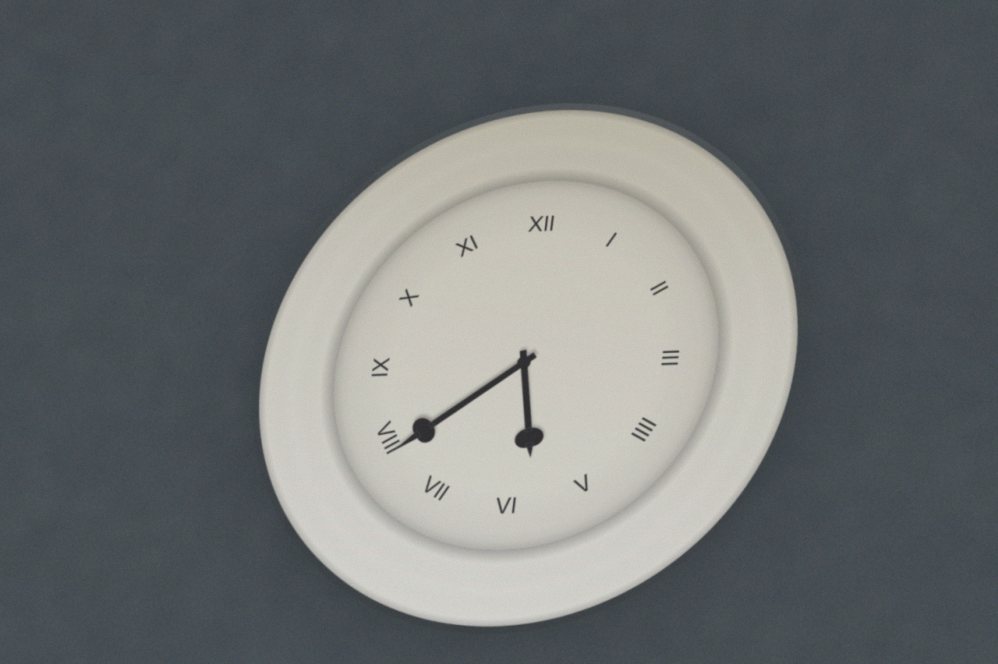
{"hour": 5, "minute": 39}
